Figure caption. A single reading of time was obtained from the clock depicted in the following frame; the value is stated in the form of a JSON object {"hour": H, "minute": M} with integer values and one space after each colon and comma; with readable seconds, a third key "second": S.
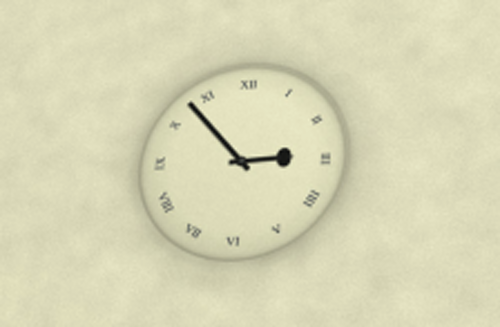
{"hour": 2, "minute": 53}
